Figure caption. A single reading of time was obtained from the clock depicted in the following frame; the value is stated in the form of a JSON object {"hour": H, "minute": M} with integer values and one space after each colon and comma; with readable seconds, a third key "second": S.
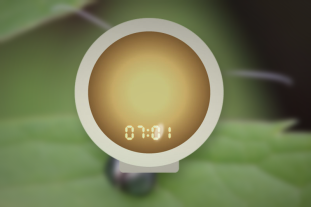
{"hour": 7, "minute": 1}
